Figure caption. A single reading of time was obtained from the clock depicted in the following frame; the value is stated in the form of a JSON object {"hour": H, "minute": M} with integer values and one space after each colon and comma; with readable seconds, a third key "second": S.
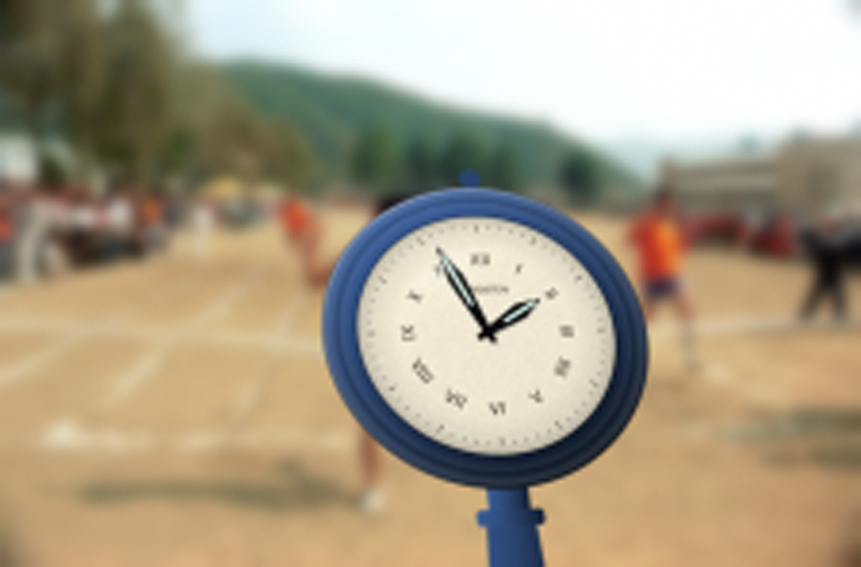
{"hour": 1, "minute": 56}
